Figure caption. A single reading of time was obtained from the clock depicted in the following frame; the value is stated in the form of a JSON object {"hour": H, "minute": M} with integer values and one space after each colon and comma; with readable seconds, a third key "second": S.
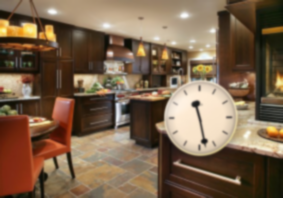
{"hour": 11, "minute": 28}
